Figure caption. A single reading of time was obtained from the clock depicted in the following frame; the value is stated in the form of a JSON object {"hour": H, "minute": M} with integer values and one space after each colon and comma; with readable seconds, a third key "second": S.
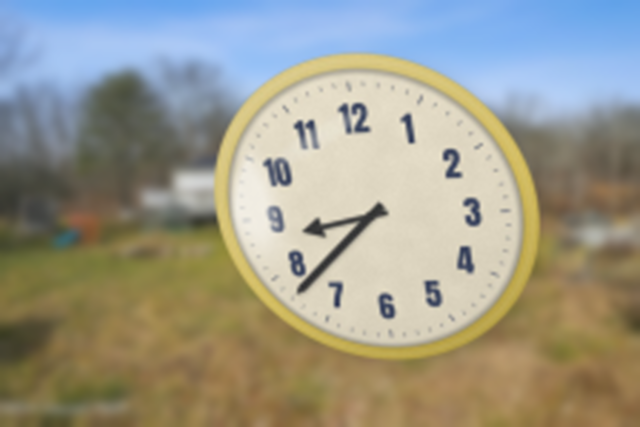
{"hour": 8, "minute": 38}
